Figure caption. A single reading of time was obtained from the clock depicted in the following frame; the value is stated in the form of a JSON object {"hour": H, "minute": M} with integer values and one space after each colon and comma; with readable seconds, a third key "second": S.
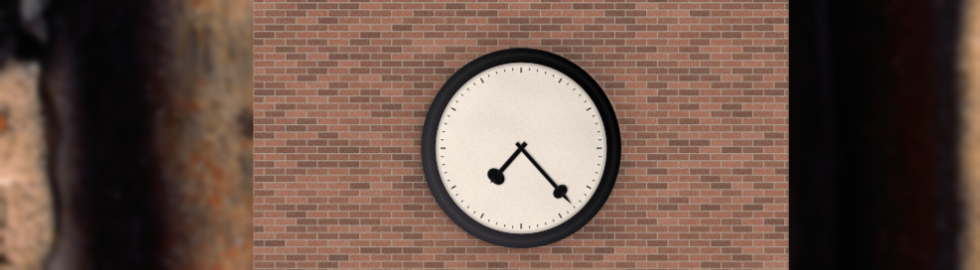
{"hour": 7, "minute": 23}
